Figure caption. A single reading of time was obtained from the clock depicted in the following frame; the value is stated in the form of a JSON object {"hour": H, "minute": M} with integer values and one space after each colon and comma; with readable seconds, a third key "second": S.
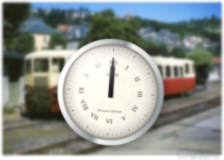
{"hour": 12, "minute": 0}
